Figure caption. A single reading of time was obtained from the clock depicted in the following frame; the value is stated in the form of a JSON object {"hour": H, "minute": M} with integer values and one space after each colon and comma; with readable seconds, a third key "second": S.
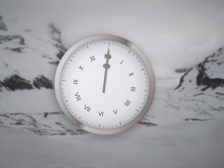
{"hour": 12, "minute": 0}
